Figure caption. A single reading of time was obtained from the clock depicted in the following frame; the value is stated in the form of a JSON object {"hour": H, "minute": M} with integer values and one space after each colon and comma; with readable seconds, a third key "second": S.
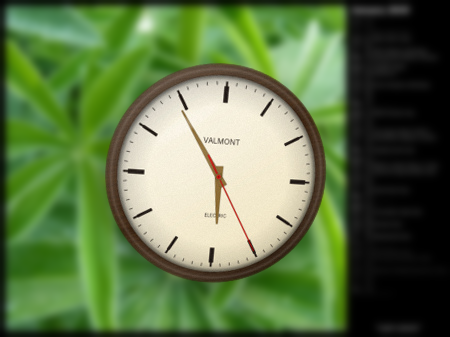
{"hour": 5, "minute": 54, "second": 25}
